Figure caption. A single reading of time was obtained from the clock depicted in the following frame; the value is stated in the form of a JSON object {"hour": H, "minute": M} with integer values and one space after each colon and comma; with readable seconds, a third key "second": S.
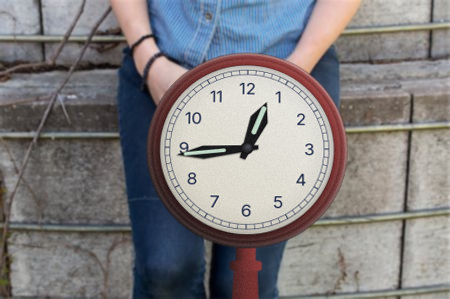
{"hour": 12, "minute": 44}
